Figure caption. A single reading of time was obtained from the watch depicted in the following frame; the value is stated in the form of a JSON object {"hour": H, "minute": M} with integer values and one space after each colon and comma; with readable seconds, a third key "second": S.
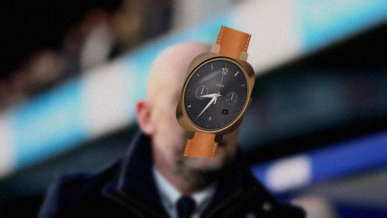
{"hour": 8, "minute": 35}
